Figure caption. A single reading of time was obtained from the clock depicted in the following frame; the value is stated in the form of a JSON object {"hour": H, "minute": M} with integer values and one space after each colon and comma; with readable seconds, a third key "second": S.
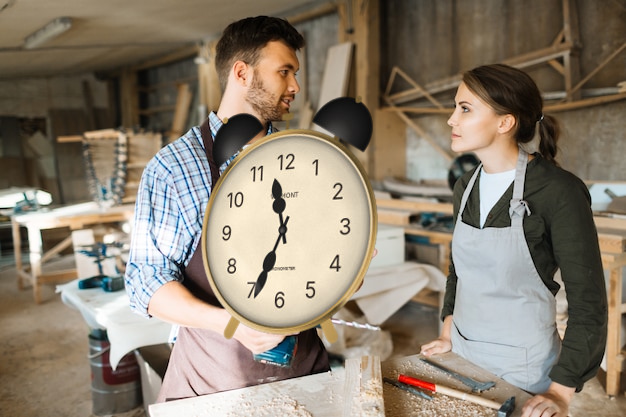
{"hour": 11, "minute": 34}
